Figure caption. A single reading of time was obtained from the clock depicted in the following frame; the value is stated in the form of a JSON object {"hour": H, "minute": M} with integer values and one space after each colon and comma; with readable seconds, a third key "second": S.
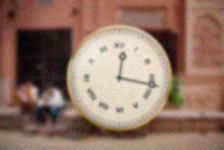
{"hour": 12, "minute": 17}
